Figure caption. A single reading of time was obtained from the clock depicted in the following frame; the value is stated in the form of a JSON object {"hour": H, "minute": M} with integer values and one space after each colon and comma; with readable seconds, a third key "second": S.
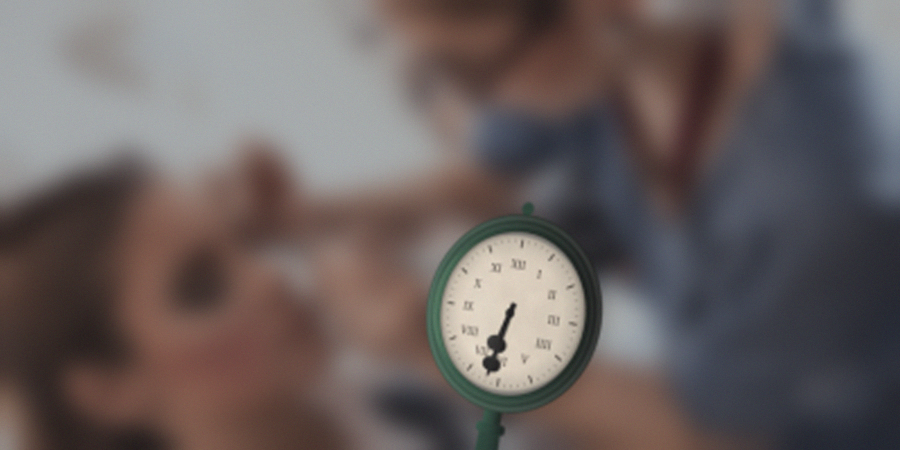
{"hour": 6, "minute": 32}
